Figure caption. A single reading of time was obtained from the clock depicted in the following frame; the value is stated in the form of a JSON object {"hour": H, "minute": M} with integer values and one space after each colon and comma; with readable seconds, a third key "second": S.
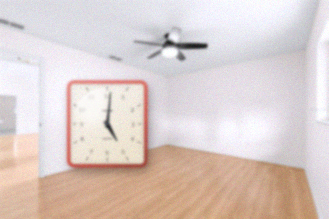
{"hour": 5, "minute": 1}
